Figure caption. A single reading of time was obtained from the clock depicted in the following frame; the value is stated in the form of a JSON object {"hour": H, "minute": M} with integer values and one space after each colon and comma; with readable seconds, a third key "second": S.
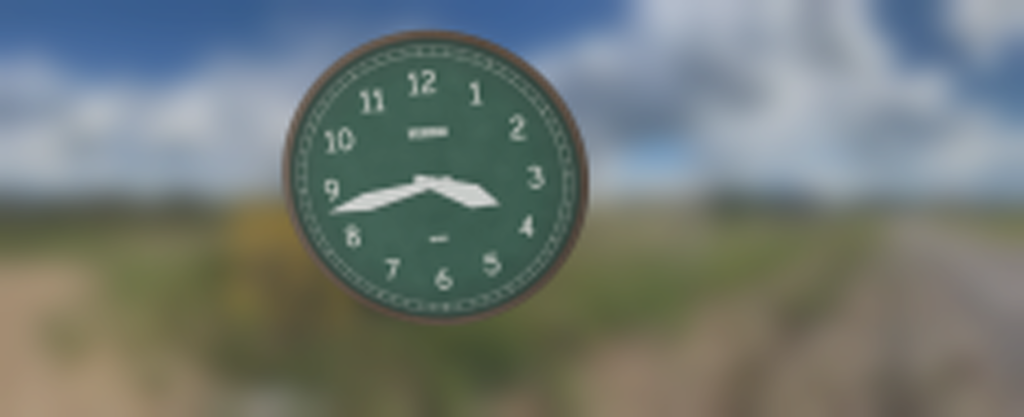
{"hour": 3, "minute": 43}
